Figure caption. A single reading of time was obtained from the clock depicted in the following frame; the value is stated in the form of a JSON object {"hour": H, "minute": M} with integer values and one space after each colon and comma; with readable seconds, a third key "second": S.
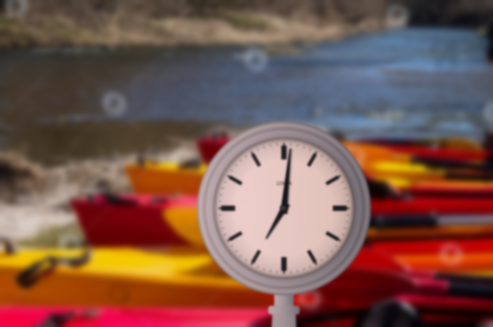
{"hour": 7, "minute": 1}
